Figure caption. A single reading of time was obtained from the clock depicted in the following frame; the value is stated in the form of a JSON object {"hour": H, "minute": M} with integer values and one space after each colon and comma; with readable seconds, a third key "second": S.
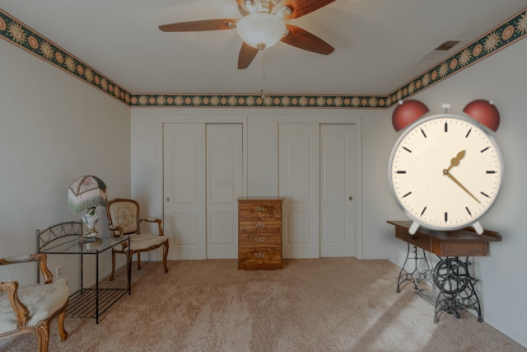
{"hour": 1, "minute": 22}
